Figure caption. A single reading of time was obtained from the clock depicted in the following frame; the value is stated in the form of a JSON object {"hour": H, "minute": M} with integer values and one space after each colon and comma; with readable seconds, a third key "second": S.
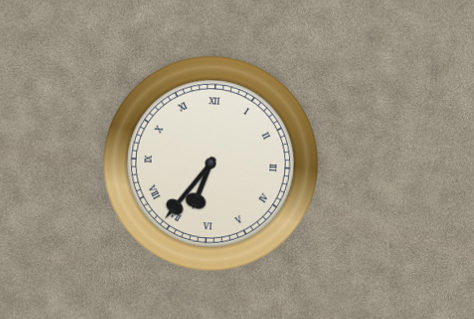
{"hour": 6, "minute": 36}
